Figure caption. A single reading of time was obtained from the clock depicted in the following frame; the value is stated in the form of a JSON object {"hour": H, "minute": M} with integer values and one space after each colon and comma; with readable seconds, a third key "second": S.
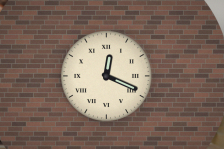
{"hour": 12, "minute": 19}
